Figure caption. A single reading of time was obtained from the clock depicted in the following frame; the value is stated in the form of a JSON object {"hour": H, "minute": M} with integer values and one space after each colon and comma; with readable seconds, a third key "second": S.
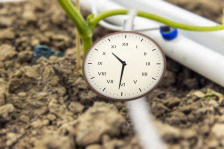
{"hour": 10, "minute": 31}
